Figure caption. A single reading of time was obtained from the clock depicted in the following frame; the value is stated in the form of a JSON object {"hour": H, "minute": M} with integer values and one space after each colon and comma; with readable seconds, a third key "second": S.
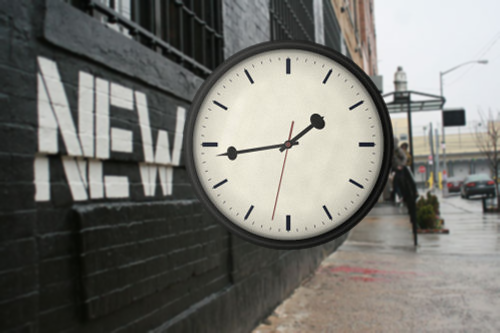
{"hour": 1, "minute": 43, "second": 32}
